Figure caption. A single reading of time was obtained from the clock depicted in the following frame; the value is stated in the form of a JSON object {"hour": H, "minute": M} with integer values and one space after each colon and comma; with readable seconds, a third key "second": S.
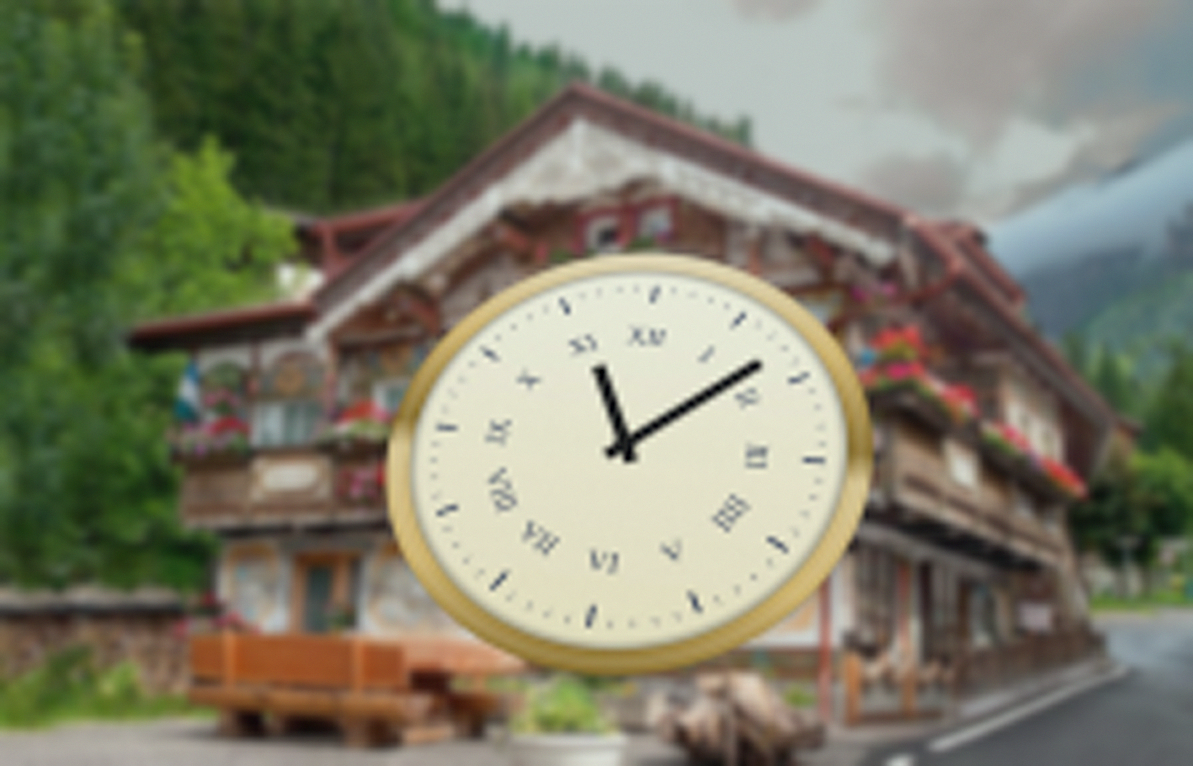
{"hour": 11, "minute": 8}
